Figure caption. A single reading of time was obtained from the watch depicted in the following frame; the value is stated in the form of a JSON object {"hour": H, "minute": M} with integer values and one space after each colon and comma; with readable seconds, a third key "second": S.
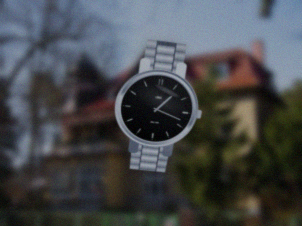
{"hour": 1, "minute": 18}
